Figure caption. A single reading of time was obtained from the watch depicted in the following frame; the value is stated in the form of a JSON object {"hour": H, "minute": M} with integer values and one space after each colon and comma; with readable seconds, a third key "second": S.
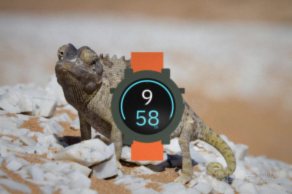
{"hour": 9, "minute": 58}
